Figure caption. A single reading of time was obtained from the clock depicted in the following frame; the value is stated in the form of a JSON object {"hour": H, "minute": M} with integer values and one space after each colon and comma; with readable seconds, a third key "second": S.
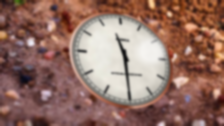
{"hour": 11, "minute": 30}
